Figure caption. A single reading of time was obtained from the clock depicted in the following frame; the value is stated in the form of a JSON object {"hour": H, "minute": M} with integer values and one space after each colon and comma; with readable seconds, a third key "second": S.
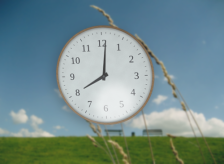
{"hour": 8, "minute": 1}
